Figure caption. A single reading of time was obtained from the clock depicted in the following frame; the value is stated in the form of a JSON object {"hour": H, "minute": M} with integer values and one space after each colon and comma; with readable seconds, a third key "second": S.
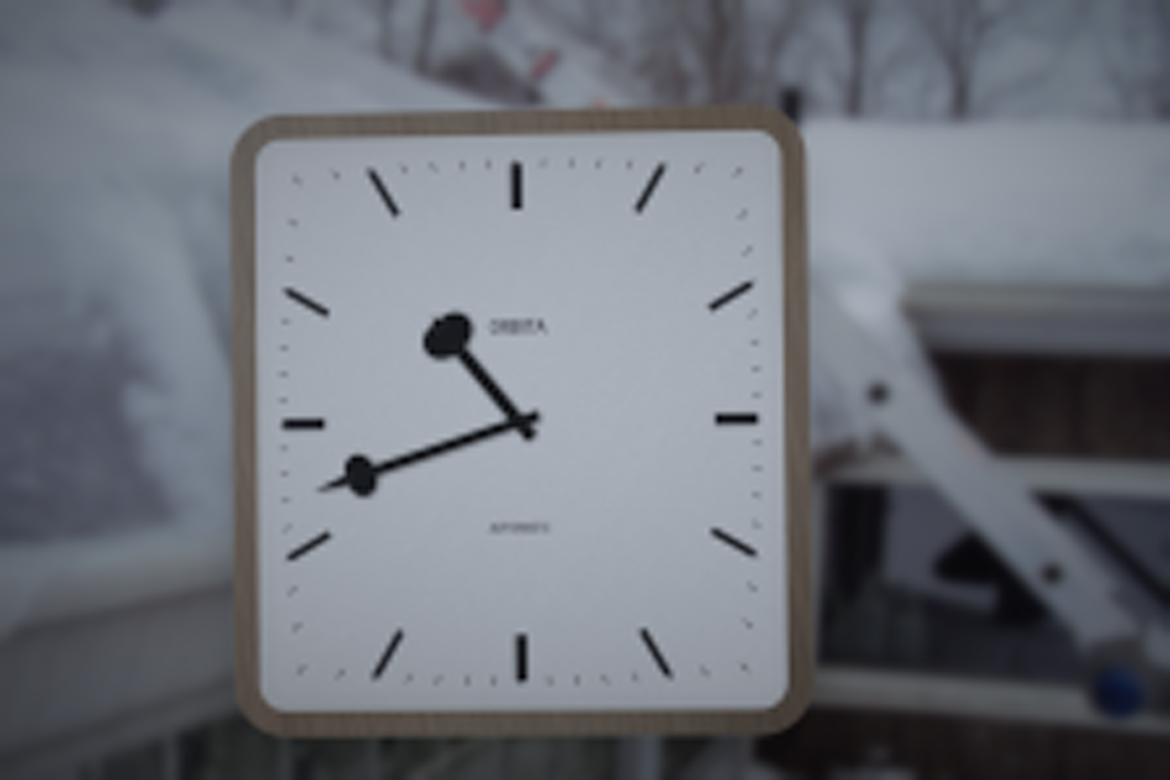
{"hour": 10, "minute": 42}
